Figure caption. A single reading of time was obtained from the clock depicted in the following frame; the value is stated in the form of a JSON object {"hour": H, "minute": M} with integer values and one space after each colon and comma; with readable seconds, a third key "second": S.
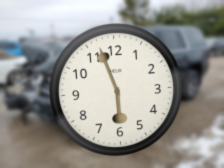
{"hour": 5, "minute": 57}
